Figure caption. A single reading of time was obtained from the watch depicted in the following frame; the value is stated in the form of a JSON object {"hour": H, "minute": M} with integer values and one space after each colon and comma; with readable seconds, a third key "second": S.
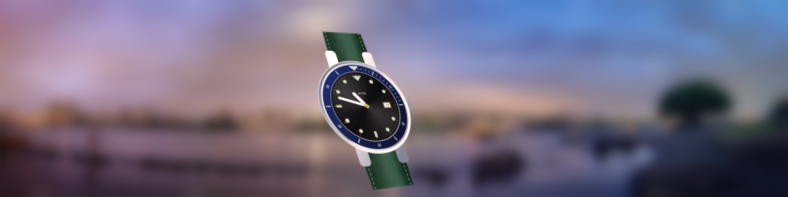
{"hour": 10, "minute": 48}
